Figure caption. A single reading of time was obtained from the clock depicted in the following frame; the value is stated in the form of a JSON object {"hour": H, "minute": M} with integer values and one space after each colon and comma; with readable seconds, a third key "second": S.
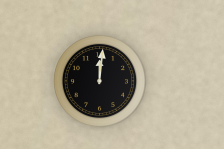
{"hour": 12, "minute": 1}
